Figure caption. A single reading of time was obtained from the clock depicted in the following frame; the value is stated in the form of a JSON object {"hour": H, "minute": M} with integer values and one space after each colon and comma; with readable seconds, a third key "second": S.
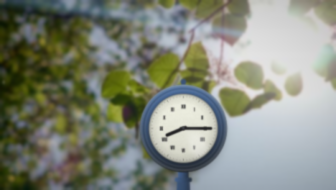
{"hour": 8, "minute": 15}
